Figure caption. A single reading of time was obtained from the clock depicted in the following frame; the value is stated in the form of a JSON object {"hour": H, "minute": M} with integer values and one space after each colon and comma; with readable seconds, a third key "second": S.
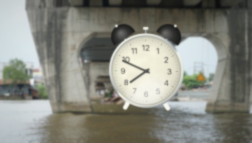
{"hour": 7, "minute": 49}
